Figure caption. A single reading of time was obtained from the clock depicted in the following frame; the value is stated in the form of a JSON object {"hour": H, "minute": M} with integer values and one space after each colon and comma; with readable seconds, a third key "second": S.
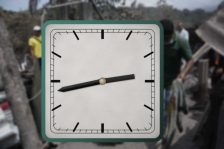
{"hour": 2, "minute": 43}
